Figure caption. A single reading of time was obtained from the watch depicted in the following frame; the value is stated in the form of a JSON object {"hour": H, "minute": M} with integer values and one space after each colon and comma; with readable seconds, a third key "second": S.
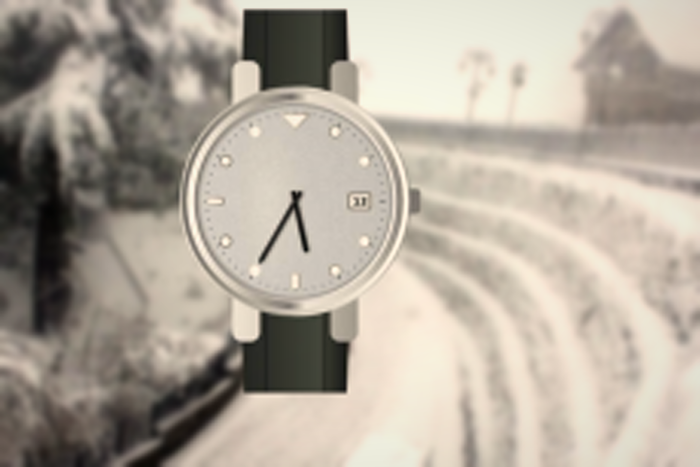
{"hour": 5, "minute": 35}
